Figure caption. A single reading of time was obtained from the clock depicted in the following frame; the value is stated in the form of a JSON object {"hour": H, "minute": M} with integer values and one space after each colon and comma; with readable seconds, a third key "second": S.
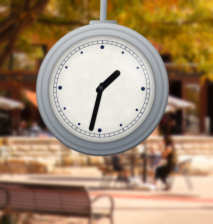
{"hour": 1, "minute": 32}
